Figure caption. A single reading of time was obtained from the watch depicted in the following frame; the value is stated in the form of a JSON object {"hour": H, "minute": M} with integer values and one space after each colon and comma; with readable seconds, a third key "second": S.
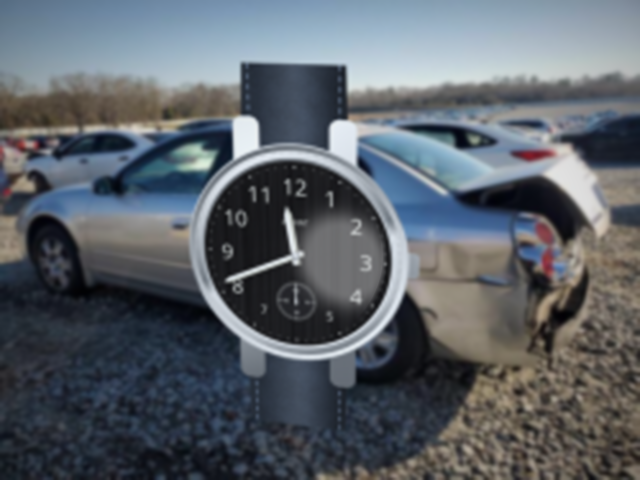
{"hour": 11, "minute": 41}
